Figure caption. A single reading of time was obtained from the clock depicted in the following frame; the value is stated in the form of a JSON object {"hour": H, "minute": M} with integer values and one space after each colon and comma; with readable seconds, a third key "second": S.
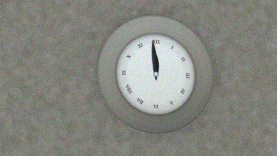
{"hour": 11, "minute": 59}
